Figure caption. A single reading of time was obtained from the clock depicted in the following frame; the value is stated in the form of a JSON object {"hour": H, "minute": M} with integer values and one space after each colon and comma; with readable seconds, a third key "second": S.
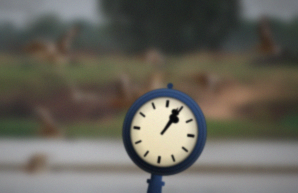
{"hour": 1, "minute": 4}
